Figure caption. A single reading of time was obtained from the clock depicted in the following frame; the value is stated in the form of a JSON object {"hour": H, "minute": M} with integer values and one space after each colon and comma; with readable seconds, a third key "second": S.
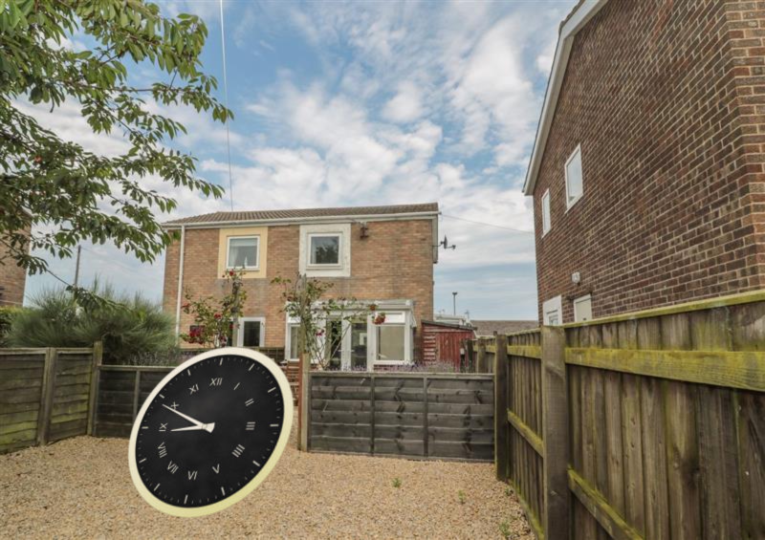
{"hour": 8, "minute": 49}
